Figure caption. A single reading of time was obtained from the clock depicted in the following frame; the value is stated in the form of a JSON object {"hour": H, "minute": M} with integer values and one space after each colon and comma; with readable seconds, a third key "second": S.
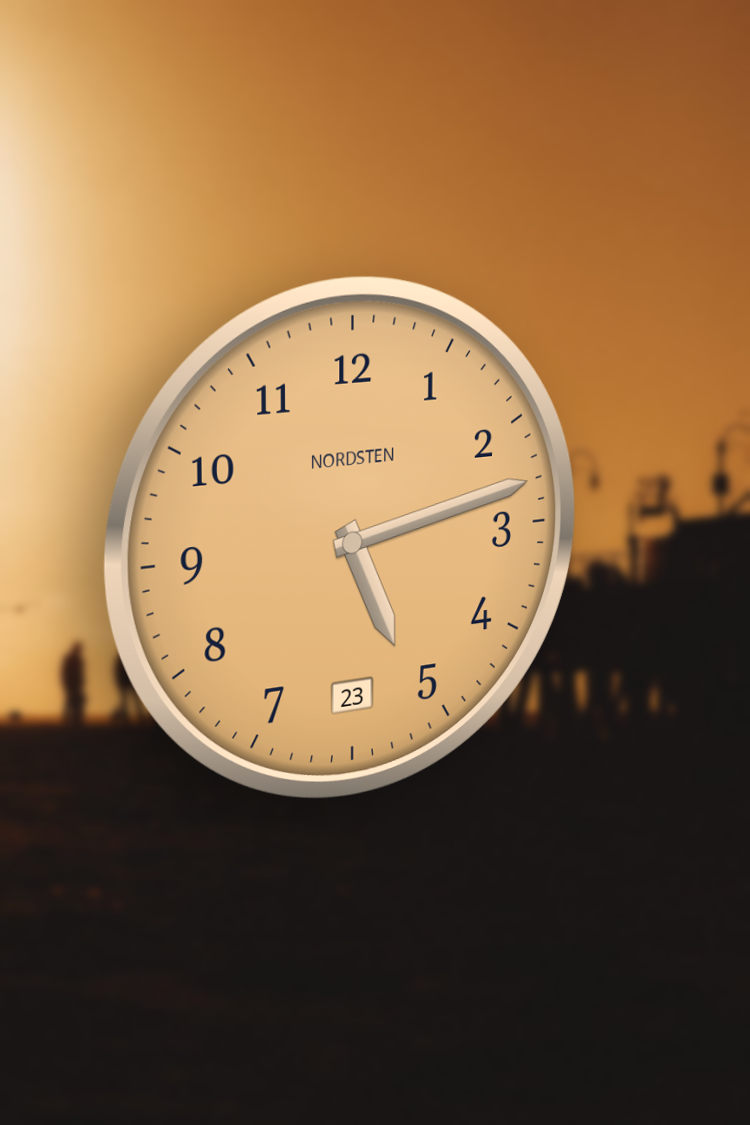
{"hour": 5, "minute": 13}
